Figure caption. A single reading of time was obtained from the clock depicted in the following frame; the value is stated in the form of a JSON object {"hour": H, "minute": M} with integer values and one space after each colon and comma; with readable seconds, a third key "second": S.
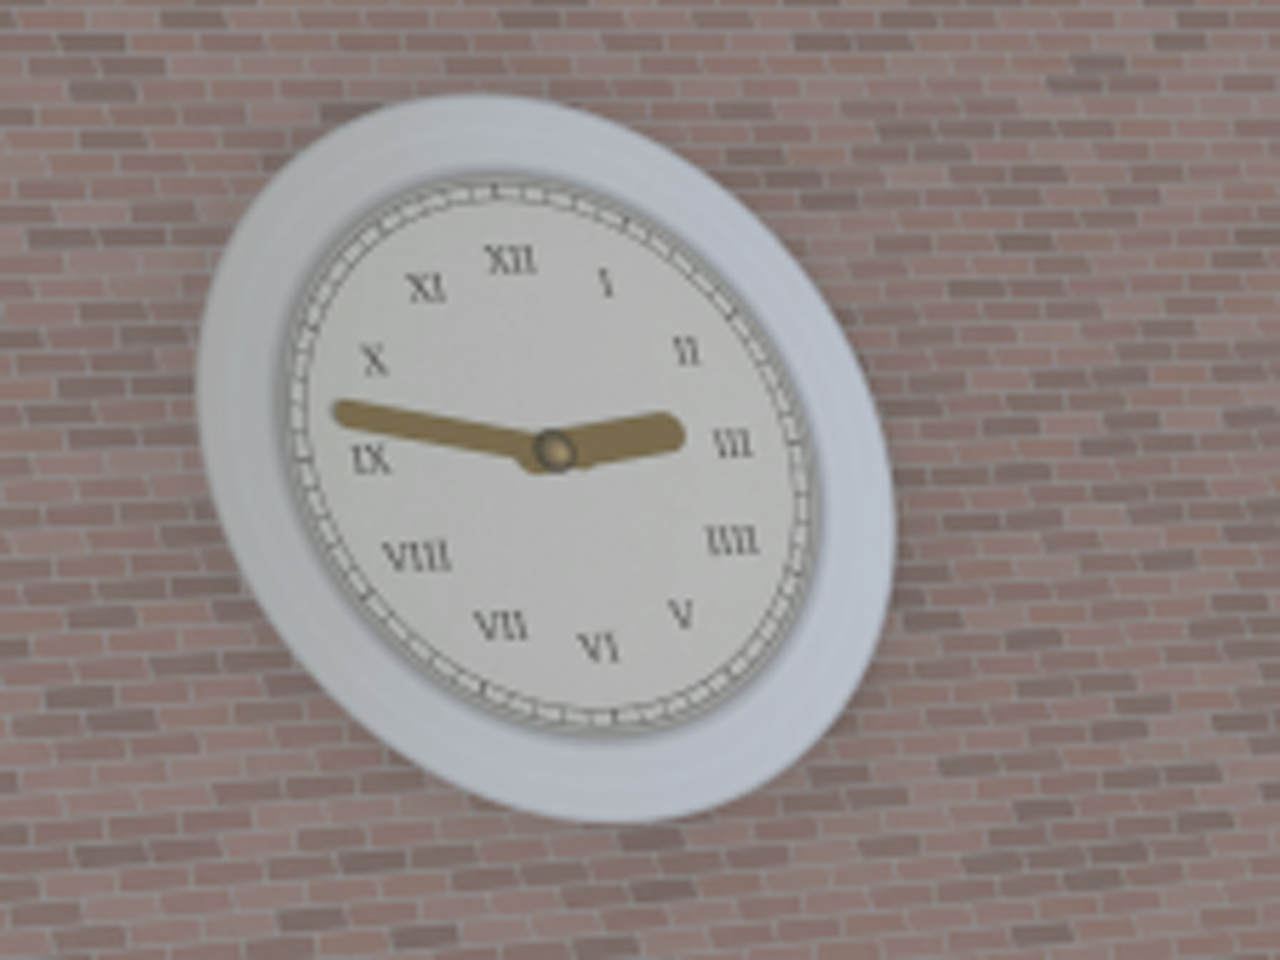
{"hour": 2, "minute": 47}
